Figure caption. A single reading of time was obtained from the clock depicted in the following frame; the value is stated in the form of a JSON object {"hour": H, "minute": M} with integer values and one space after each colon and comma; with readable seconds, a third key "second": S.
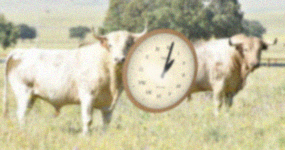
{"hour": 1, "minute": 1}
